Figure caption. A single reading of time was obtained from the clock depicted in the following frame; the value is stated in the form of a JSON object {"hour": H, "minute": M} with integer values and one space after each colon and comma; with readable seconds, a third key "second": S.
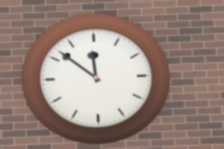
{"hour": 11, "minute": 52}
